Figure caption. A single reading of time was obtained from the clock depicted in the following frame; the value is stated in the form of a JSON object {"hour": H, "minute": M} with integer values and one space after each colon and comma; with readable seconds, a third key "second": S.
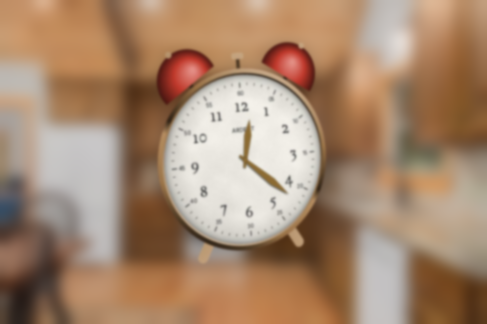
{"hour": 12, "minute": 22}
